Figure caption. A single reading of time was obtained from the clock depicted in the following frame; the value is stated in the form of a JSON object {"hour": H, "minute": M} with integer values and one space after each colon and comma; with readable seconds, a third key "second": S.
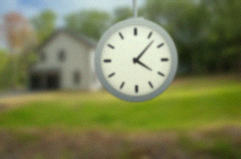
{"hour": 4, "minute": 7}
